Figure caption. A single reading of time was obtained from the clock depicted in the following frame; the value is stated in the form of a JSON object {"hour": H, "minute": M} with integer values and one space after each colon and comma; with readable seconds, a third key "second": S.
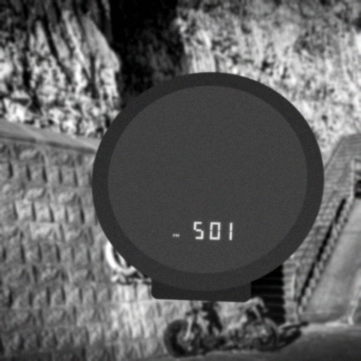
{"hour": 5, "minute": 1}
